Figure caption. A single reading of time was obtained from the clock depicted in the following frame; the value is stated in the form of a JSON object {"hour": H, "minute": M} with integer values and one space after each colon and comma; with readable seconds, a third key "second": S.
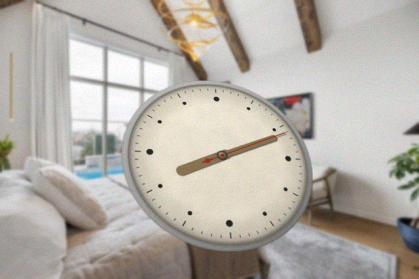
{"hour": 8, "minute": 11, "second": 11}
